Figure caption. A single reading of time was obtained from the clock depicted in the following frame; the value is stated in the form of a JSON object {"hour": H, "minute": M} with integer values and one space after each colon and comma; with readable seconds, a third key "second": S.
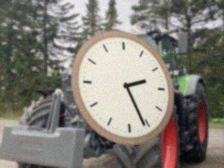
{"hour": 2, "minute": 26}
